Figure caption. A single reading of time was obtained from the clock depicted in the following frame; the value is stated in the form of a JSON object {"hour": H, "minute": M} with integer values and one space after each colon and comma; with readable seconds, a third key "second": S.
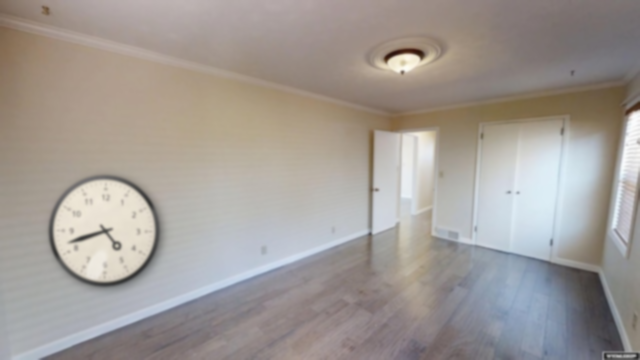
{"hour": 4, "minute": 42}
